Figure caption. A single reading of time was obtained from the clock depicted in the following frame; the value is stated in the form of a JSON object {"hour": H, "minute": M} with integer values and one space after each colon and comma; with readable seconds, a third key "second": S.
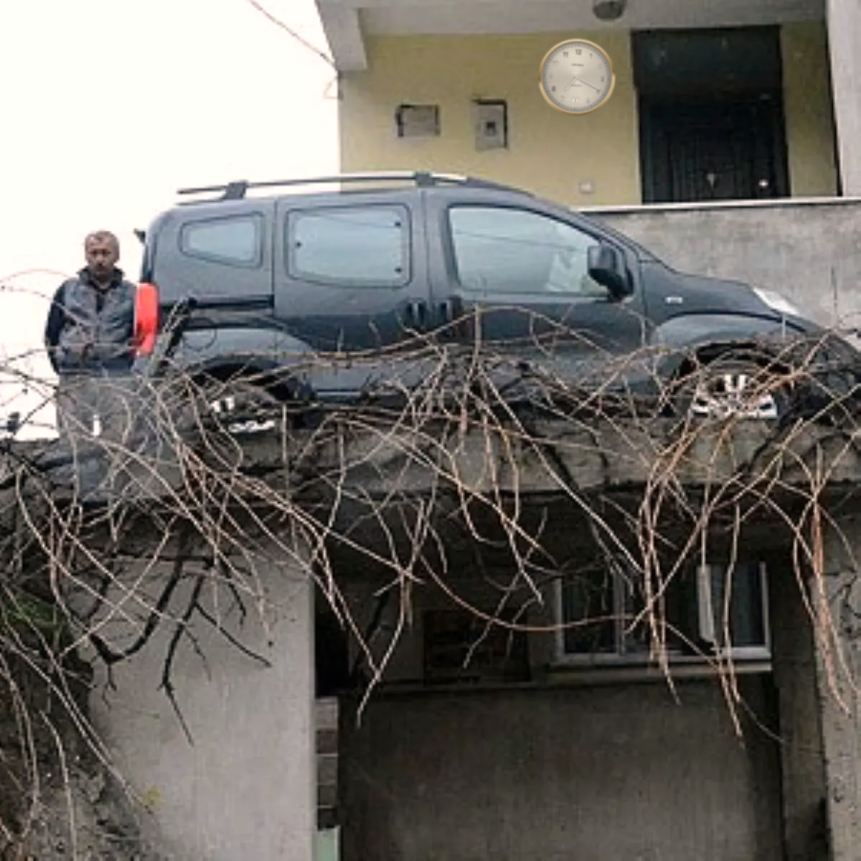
{"hour": 7, "minute": 19}
